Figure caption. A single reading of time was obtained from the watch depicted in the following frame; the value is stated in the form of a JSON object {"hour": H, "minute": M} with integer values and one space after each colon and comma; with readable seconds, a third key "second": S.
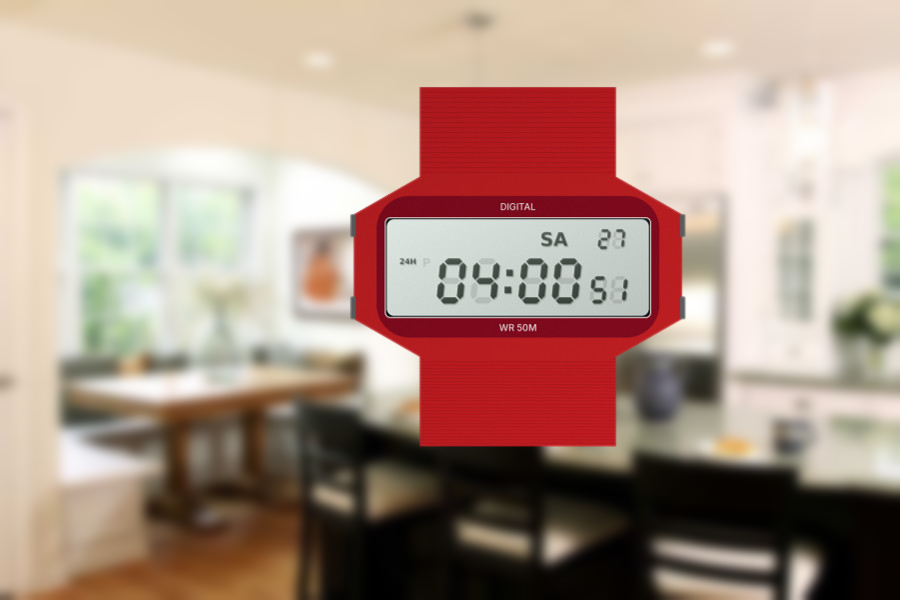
{"hour": 4, "minute": 0, "second": 51}
